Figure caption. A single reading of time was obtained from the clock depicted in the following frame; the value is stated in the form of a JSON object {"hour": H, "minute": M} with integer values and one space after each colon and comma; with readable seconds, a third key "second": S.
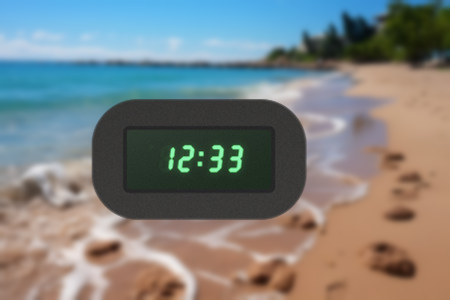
{"hour": 12, "minute": 33}
